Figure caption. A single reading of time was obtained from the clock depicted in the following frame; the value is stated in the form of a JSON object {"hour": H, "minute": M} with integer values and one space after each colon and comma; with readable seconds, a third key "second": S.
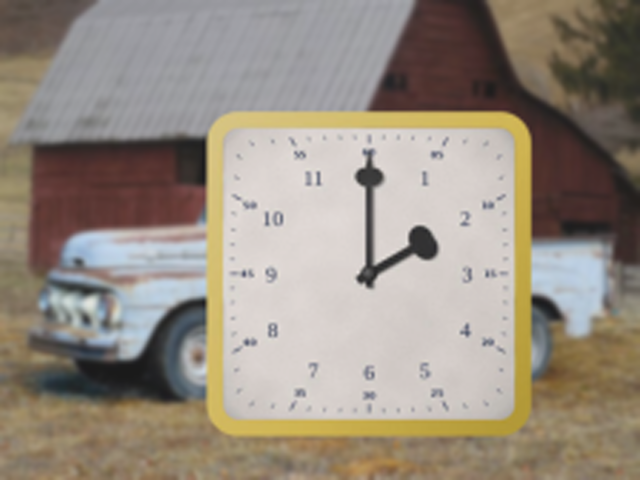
{"hour": 2, "minute": 0}
